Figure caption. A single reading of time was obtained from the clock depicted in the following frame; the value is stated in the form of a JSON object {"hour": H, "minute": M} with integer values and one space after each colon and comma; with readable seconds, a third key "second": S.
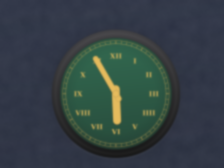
{"hour": 5, "minute": 55}
